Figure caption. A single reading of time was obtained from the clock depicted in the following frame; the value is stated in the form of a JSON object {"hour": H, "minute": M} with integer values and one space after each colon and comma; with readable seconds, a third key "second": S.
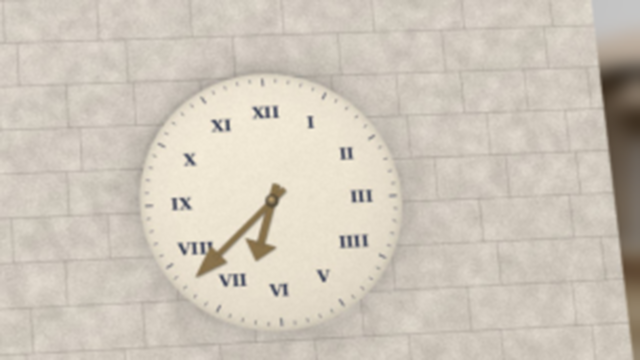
{"hour": 6, "minute": 38}
